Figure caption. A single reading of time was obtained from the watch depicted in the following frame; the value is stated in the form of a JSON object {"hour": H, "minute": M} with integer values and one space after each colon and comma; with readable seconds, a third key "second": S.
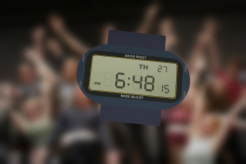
{"hour": 6, "minute": 48}
